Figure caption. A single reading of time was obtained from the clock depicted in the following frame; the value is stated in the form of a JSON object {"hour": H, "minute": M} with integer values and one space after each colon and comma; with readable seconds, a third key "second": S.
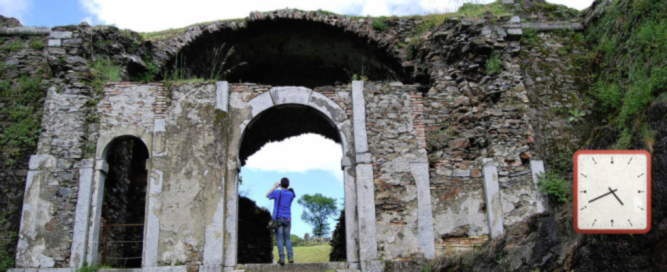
{"hour": 4, "minute": 41}
